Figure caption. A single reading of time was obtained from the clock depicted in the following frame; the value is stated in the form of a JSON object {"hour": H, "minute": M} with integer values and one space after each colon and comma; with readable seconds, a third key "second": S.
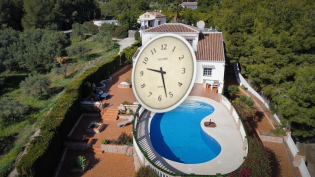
{"hour": 9, "minute": 27}
